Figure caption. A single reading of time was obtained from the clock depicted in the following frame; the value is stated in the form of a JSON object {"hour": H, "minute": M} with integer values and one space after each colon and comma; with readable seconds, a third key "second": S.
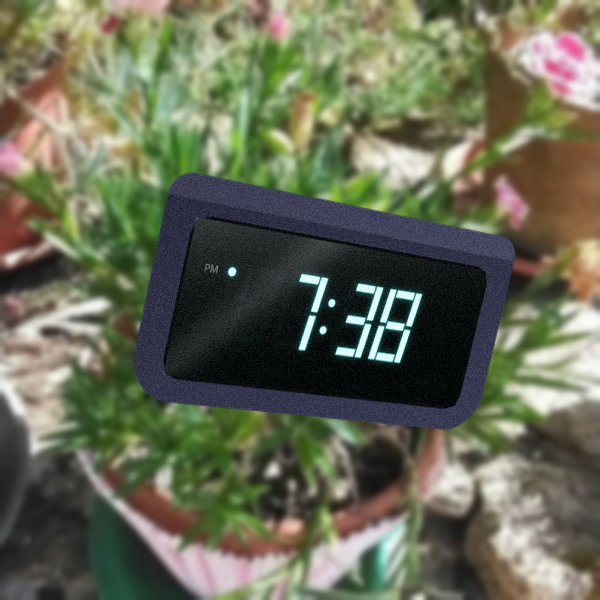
{"hour": 7, "minute": 38}
